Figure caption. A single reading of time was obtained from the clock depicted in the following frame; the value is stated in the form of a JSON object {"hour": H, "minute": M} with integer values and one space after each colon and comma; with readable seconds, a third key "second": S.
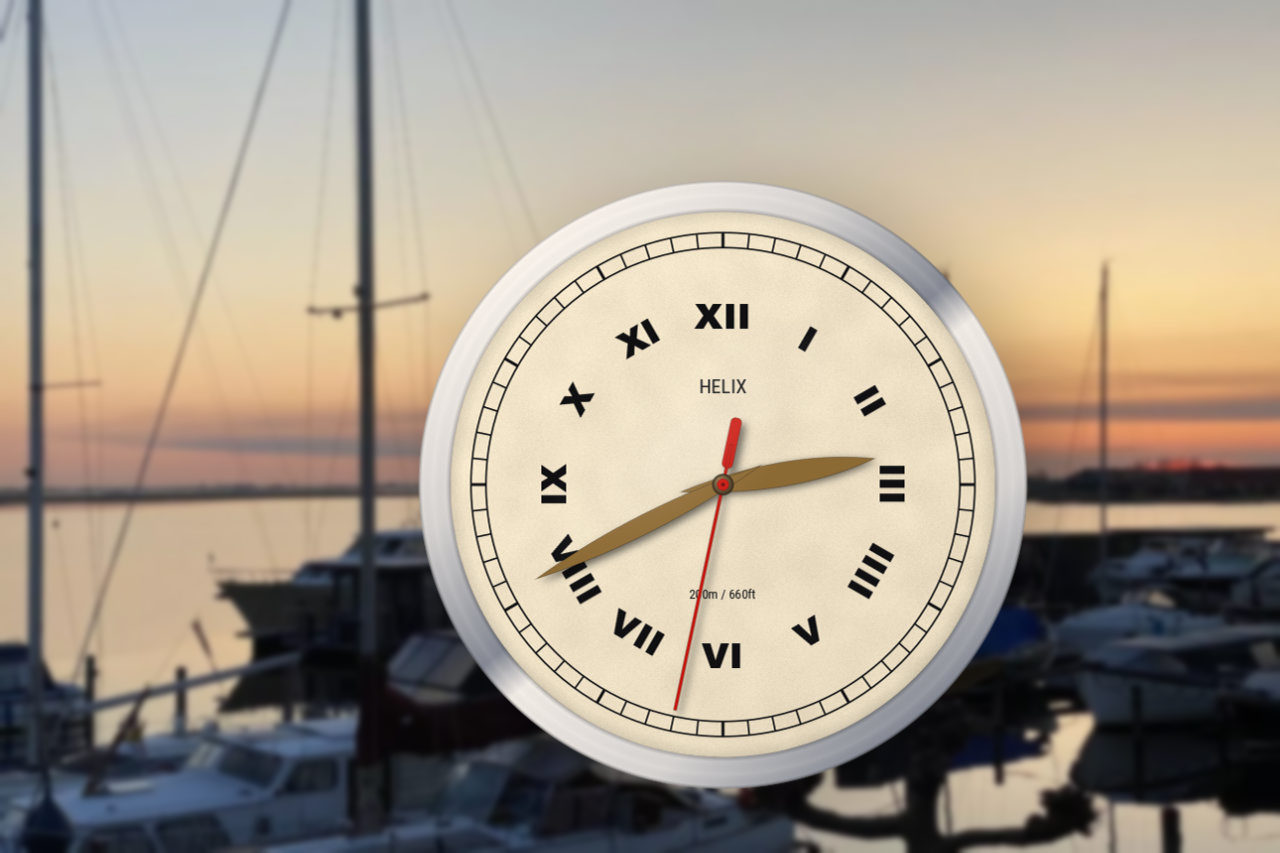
{"hour": 2, "minute": 40, "second": 32}
